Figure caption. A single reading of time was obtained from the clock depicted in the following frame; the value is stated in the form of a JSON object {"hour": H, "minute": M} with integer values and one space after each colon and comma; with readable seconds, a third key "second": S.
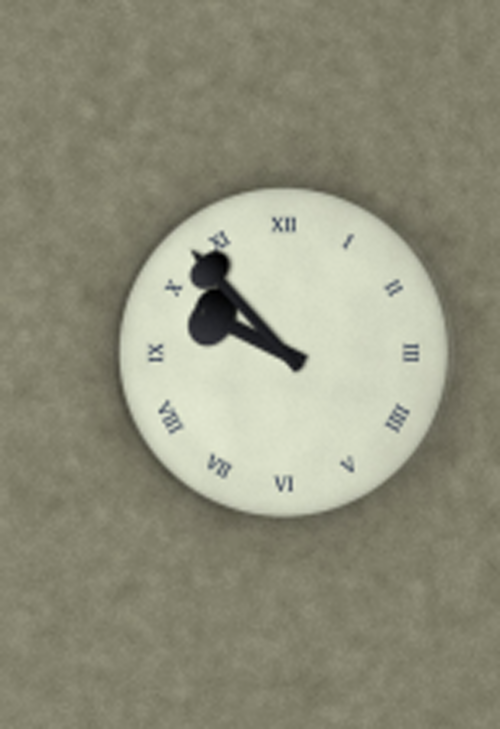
{"hour": 9, "minute": 53}
